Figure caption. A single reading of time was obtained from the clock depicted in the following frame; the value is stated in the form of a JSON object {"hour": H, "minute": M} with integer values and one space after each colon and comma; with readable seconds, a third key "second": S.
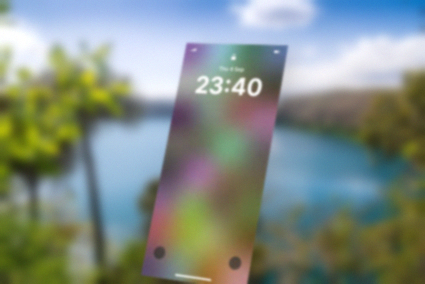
{"hour": 23, "minute": 40}
